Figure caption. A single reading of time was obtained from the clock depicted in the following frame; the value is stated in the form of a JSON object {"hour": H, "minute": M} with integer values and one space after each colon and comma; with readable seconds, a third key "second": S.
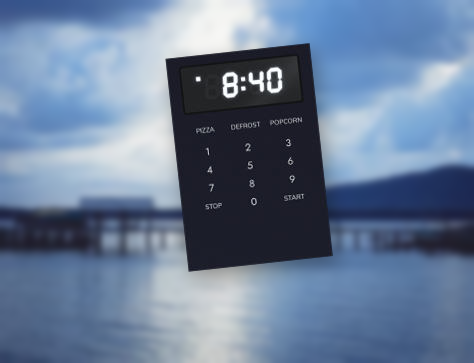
{"hour": 8, "minute": 40}
